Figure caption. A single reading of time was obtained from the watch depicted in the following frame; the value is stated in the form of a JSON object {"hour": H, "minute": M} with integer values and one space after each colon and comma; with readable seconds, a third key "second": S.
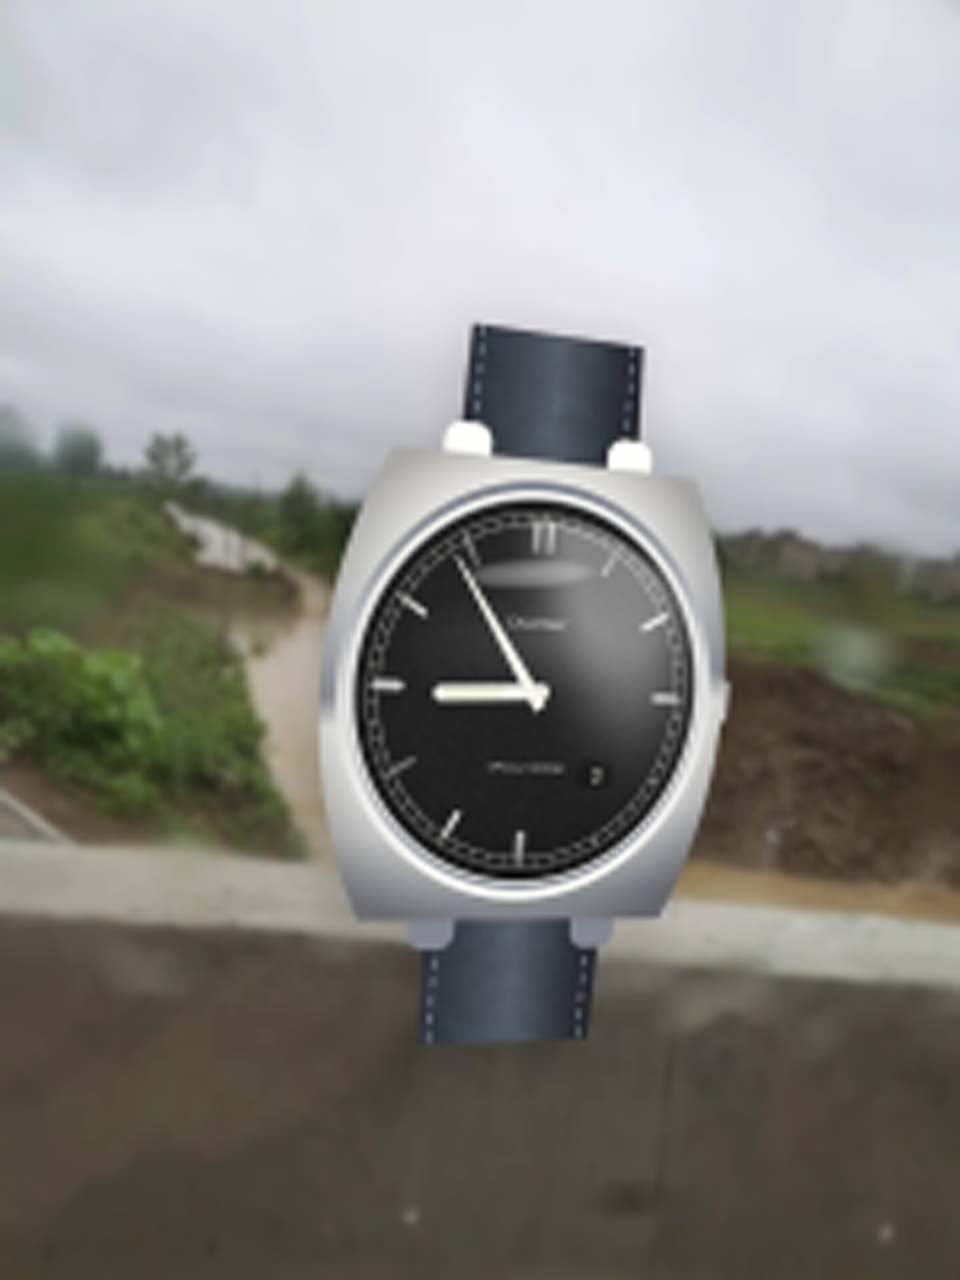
{"hour": 8, "minute": 54}
